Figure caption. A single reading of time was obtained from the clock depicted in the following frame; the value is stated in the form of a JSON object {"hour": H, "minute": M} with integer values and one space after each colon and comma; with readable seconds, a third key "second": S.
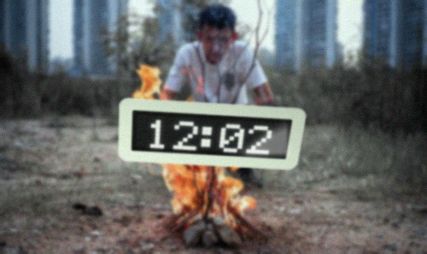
{"hour": 12, "minute": 2}
